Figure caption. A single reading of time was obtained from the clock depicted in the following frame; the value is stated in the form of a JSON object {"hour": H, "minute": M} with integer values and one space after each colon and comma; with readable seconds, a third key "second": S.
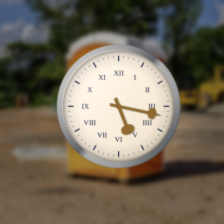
{"hour": 5, "minute": 17}
